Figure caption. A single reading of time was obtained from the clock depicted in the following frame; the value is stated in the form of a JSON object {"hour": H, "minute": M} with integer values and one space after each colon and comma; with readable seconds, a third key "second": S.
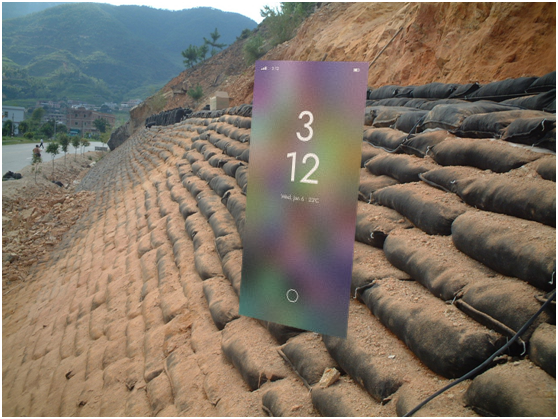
{"hour": 3, "minute": 12}
